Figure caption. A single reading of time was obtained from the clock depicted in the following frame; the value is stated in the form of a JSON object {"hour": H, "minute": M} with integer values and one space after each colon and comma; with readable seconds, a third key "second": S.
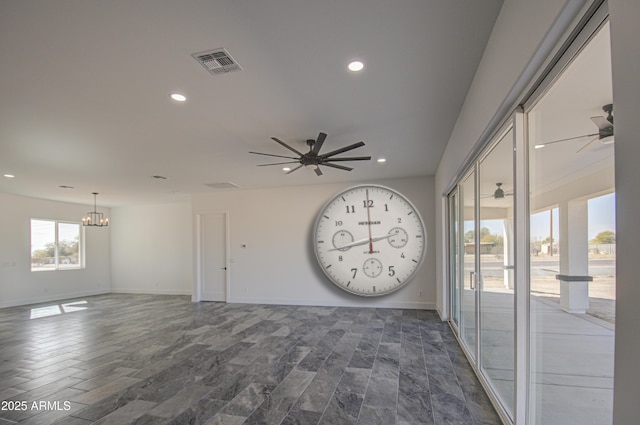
{"hour": 2, "minute": 43}
